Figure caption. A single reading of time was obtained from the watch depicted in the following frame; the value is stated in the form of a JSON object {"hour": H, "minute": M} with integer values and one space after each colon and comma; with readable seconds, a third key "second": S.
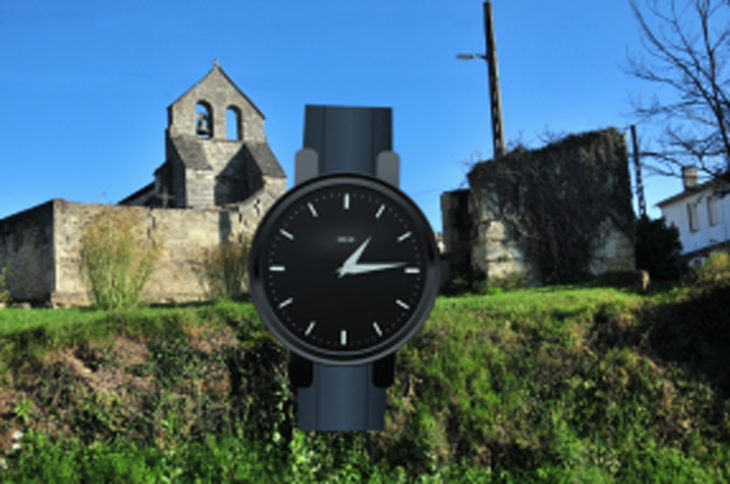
{"hour": 1, "minute": 14}
